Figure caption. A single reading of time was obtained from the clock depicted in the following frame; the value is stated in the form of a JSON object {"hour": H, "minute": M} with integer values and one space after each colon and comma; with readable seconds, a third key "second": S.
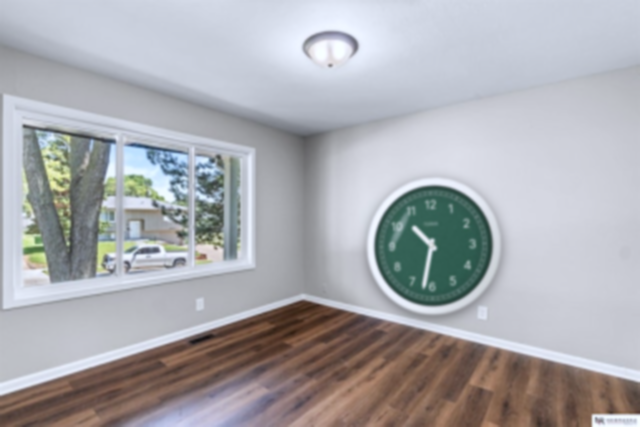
{"hour": 10, "minute": 32}
